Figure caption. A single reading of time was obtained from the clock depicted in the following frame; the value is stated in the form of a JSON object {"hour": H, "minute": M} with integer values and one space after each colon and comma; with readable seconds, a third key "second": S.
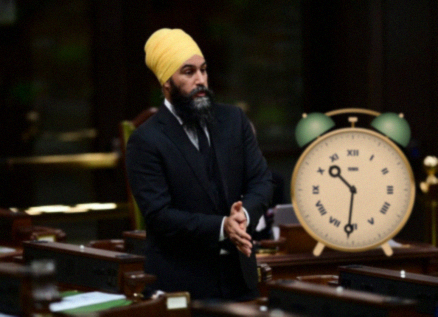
{"hour": 10, "minute": 31}
